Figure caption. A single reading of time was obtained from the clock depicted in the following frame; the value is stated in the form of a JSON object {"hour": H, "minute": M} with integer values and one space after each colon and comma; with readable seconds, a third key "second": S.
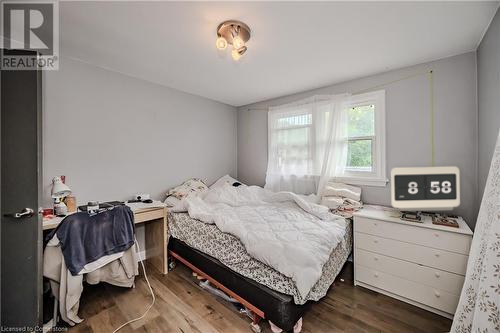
{"hour": 8, "minute": 58}
